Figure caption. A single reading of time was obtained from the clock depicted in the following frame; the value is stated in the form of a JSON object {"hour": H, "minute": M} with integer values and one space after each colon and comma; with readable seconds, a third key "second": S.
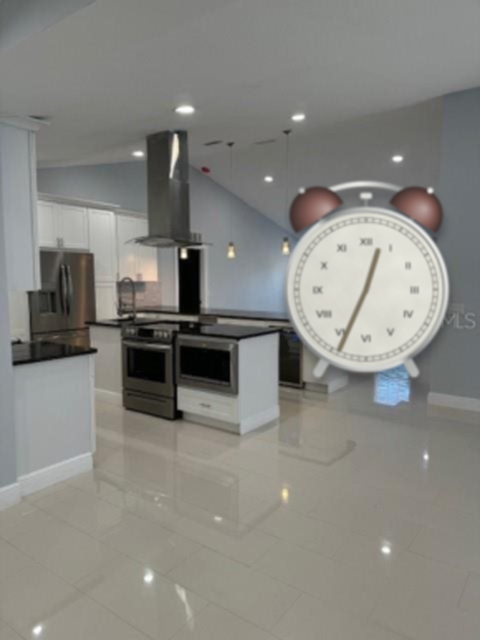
{"hour": 12, "minute": 34}
